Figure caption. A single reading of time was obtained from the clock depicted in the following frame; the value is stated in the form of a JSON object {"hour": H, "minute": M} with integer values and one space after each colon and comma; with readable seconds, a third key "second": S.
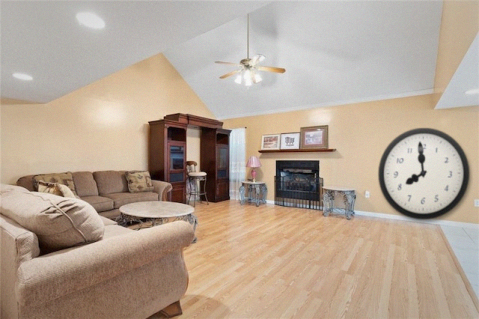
{"hour": 7, "minute": 59}
